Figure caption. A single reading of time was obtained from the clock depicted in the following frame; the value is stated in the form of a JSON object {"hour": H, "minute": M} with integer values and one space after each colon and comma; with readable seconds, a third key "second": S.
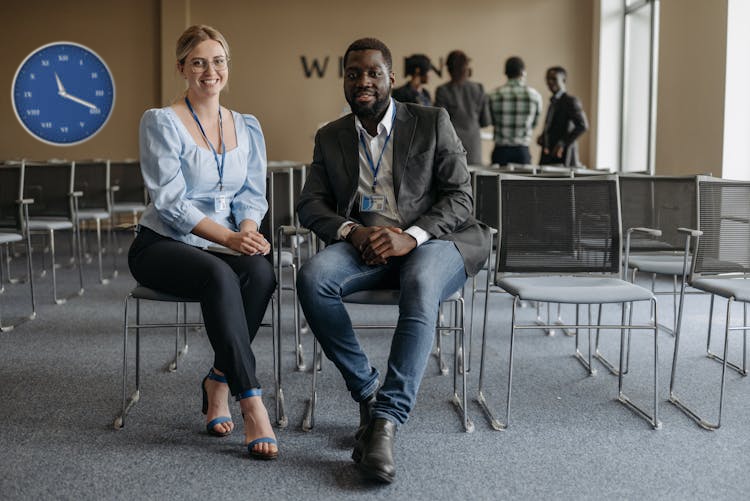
{"hour": 11, "minute": 19}
